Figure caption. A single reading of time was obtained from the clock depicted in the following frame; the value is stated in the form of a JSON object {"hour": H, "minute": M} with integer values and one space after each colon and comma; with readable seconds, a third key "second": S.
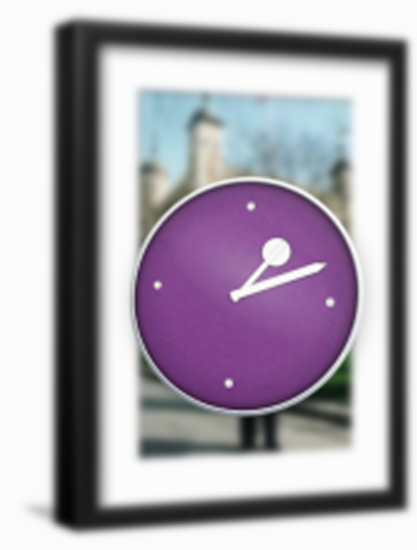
{"hour": 1, "minute": 11}
